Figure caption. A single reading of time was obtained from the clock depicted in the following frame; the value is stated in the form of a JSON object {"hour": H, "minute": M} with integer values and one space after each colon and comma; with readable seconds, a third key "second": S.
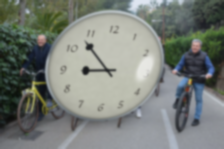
{"hour": 8, "minute": 53}
